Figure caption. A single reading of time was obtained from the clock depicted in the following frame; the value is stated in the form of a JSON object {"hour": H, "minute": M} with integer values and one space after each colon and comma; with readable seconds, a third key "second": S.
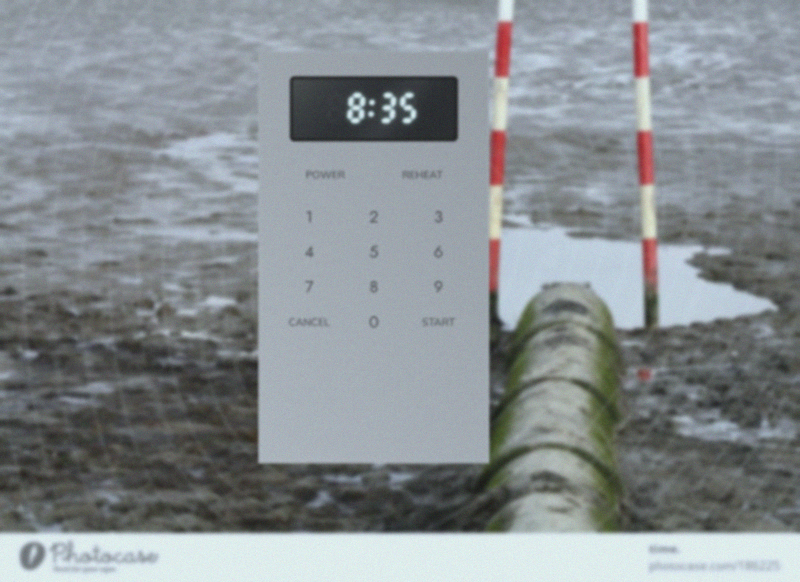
{"hour": 8, "minute": 35}
